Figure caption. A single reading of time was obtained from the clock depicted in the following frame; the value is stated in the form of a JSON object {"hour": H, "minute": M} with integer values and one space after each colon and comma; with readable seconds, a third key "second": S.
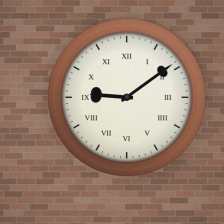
{"hour": 9, "minute": 9}
